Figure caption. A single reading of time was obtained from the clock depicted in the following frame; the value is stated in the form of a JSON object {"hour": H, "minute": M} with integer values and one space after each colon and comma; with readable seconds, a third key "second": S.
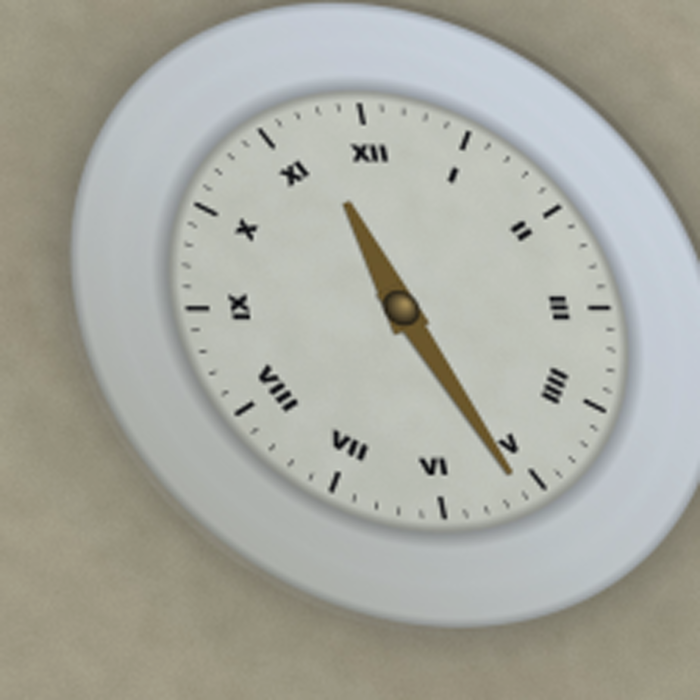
{"hour": 11, "minute": 26}
